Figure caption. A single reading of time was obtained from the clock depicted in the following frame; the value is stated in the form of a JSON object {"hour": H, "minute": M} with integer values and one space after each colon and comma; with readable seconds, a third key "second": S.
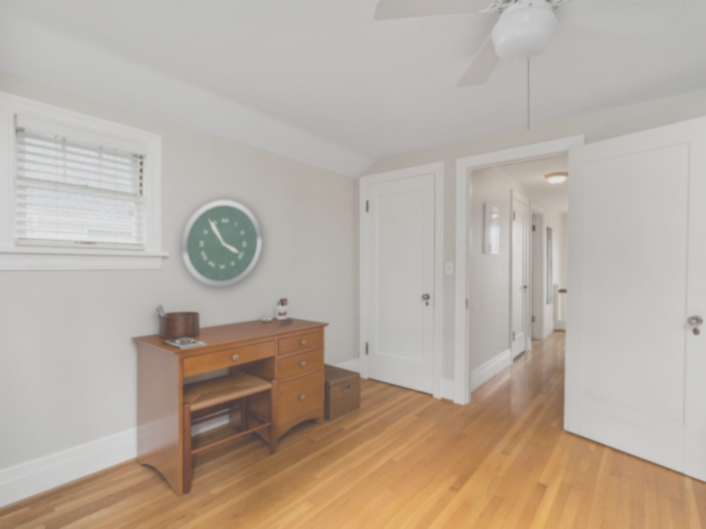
{"hour": 3, "minute": 54}
